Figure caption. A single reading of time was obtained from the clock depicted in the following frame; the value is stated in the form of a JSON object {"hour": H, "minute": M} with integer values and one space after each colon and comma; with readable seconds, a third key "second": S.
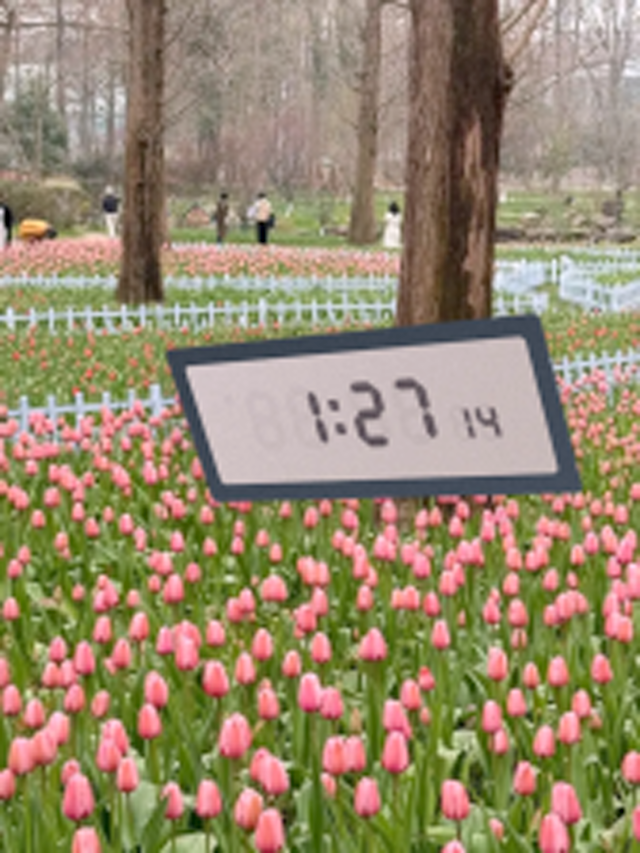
{"hour": 1, "minute": 27, "second": 14}
